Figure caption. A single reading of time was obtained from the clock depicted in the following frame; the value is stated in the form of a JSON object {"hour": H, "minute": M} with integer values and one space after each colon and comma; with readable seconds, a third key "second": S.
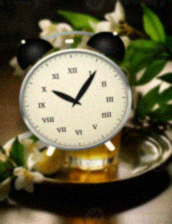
{"hour": 10, "minute": 6}
